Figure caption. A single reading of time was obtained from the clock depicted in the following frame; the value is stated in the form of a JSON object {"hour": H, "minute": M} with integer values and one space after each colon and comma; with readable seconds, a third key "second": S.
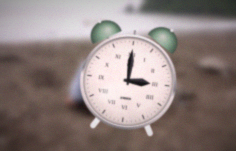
{"hour": 3, "minute": 0}
